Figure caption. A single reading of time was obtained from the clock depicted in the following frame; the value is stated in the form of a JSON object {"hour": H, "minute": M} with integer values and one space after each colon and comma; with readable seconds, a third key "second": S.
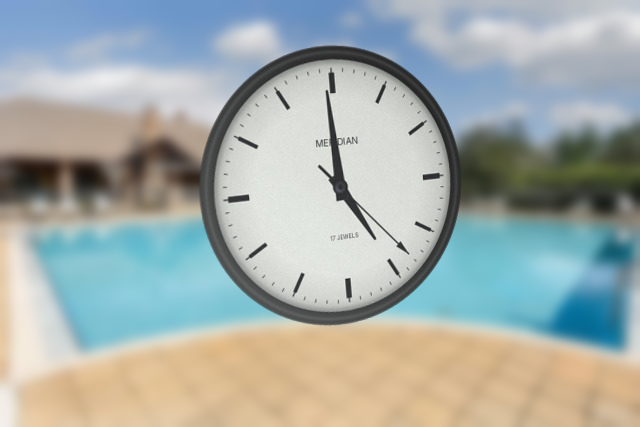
{"hour": 4, "minute": 59, "second": 23}
